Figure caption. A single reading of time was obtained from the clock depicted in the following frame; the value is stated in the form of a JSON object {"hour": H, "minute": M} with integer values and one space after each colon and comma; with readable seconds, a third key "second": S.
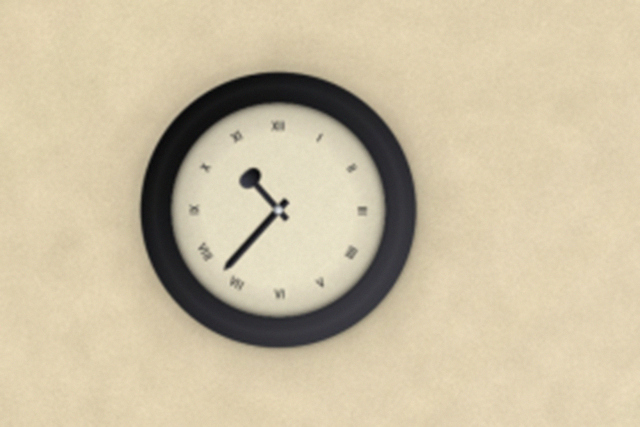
{"hour": 10, "minute": 37}
